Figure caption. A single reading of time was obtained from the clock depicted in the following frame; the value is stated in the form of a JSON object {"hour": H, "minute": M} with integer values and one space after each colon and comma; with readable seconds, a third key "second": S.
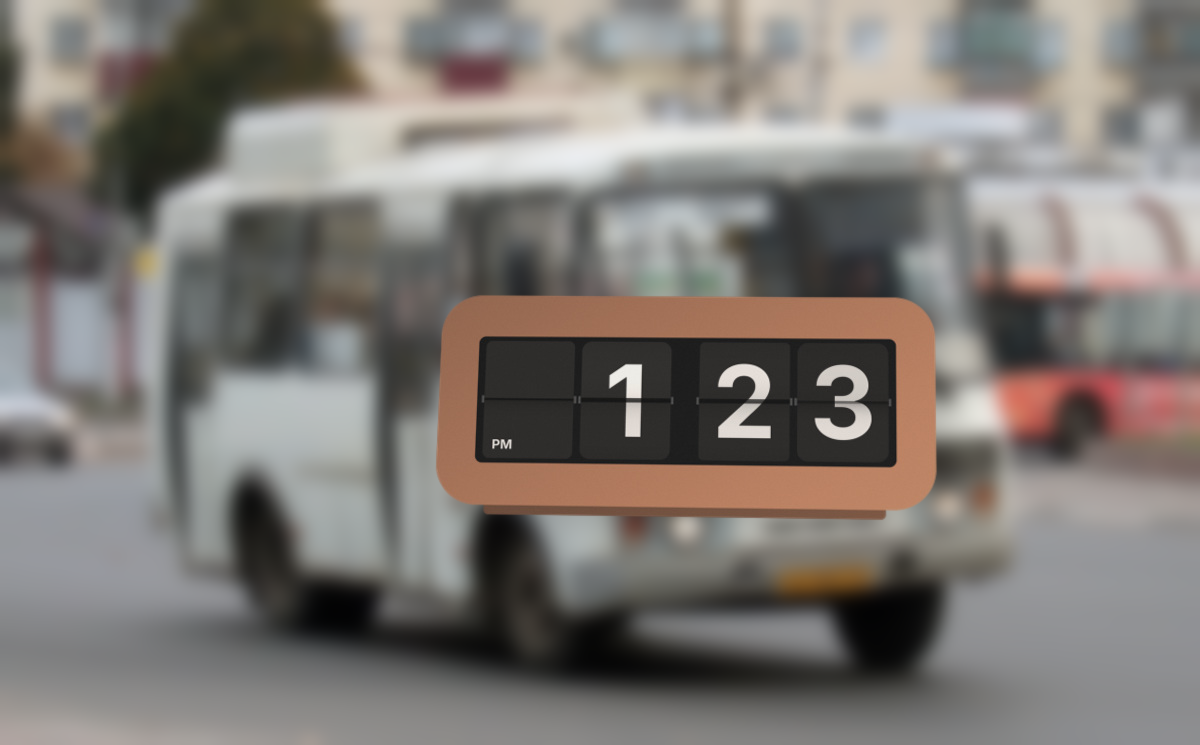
{"hour": 1, "minute": 23}
